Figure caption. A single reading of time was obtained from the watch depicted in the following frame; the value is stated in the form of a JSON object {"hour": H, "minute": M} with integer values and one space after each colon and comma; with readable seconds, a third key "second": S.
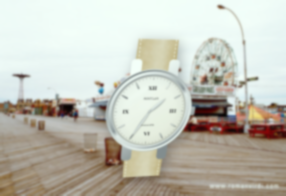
{"hour": 1, "minute": 35}
